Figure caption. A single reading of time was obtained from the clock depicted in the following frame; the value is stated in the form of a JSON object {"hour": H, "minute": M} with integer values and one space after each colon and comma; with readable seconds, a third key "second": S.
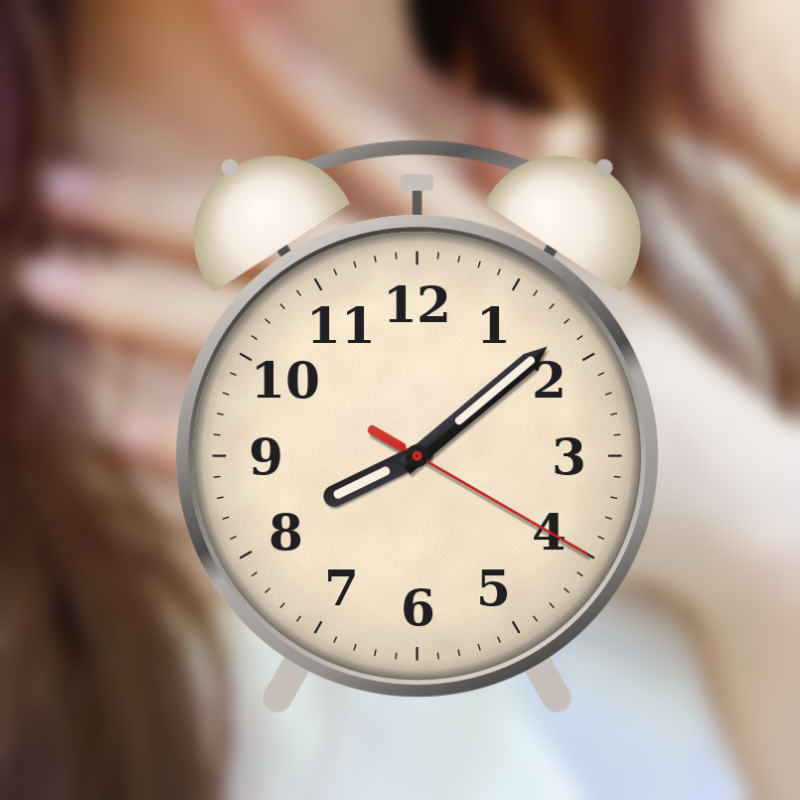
{"hour": 8, "minute": 8, "second": 20}
